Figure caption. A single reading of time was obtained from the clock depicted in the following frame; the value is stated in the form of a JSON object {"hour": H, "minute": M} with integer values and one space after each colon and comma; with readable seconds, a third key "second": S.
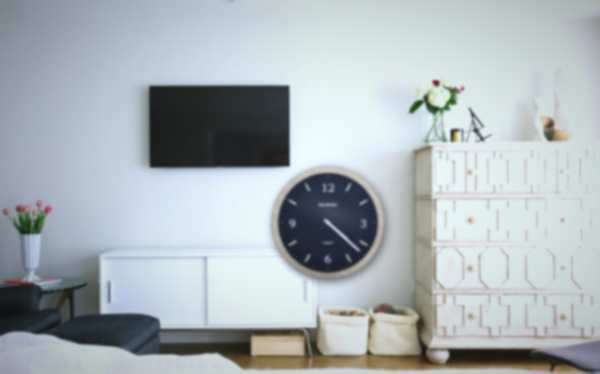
{"hour": 4, "minute": 22}
